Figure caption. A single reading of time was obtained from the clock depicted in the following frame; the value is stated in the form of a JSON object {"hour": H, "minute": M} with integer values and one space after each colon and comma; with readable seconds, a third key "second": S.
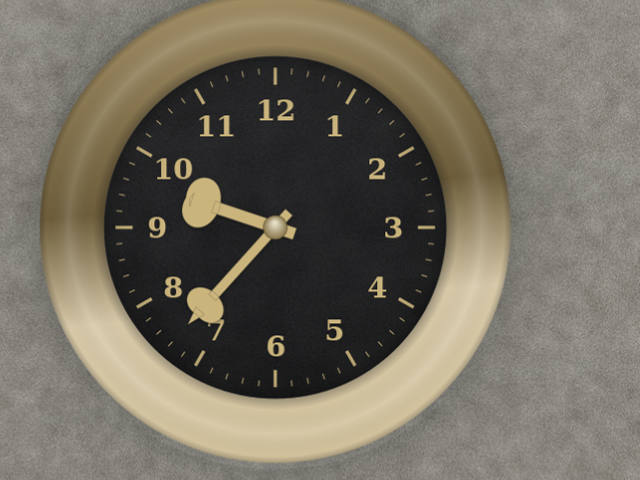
{"hour": 9, "minute": 37}
